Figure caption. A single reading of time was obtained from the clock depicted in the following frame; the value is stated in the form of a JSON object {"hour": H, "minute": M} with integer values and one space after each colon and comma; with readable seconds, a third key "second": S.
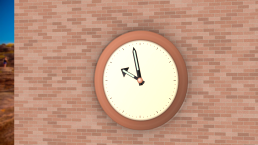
{"hour": 9, "minute": 58}
